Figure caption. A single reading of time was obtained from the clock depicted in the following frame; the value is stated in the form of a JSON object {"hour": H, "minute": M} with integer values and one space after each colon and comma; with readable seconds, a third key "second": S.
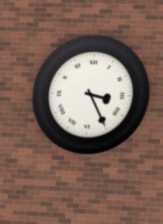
{"hour": 3, "minute": 25}
